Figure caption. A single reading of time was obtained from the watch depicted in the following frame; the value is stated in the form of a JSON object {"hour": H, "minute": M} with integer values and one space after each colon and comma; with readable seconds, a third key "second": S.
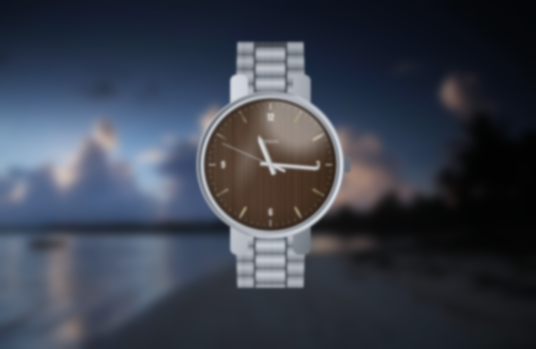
{"hour": 11, "minute": 15, "second": 49}
